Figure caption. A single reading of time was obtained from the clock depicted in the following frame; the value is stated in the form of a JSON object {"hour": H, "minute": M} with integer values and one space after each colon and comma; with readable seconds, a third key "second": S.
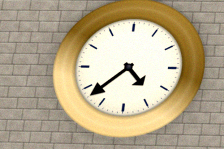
{"hour": 4, "minute": 38}
